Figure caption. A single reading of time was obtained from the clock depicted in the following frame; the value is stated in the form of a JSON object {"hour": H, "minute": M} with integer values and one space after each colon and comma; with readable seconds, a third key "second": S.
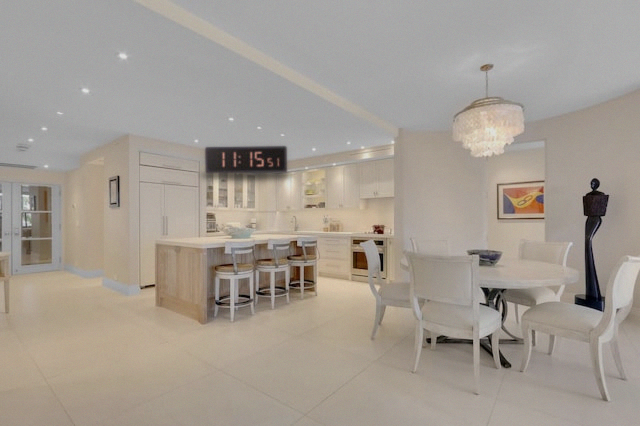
{"hour": 11, "minute": 15}
